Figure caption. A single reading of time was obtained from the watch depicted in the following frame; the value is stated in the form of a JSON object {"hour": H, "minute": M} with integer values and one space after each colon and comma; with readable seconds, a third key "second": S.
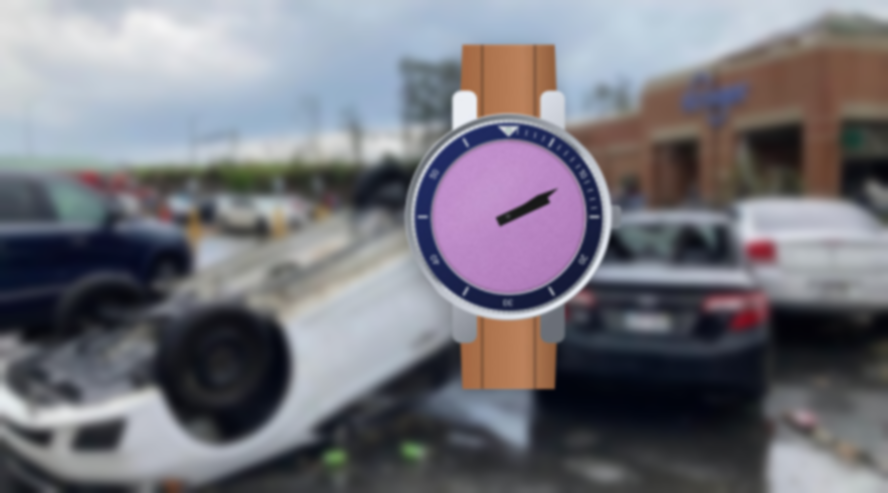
{"hour": 2, "minute": 10}
